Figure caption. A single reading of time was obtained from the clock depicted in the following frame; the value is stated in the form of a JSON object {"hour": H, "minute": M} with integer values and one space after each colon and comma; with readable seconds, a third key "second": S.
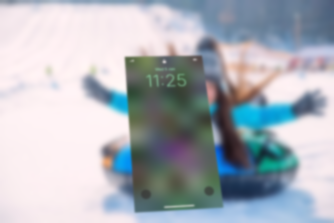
{"hour": 11, "minute": 25}
